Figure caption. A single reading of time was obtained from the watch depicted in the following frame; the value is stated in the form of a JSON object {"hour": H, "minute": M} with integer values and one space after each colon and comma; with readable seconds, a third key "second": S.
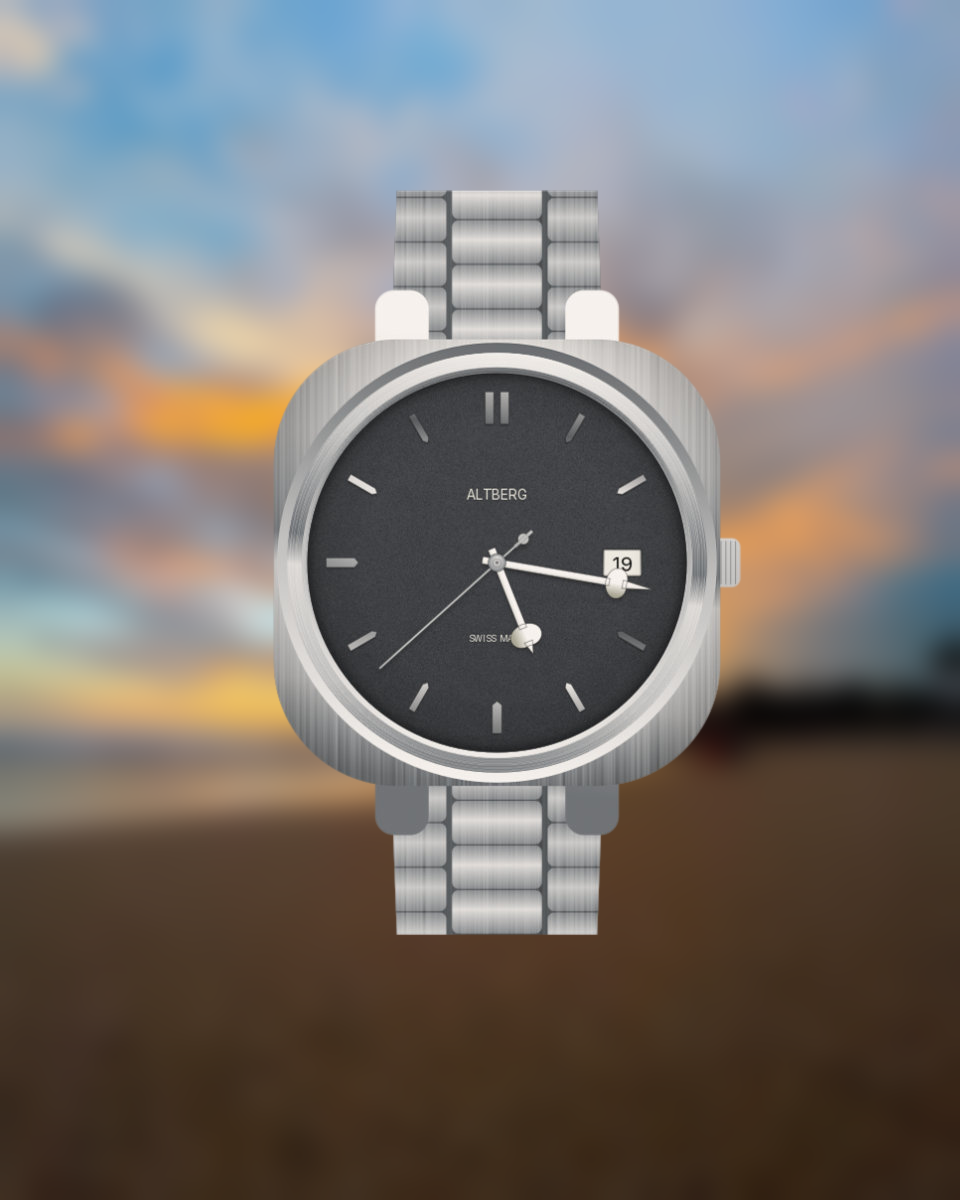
{"hour": 5, "minute": 16, "second": 38}
